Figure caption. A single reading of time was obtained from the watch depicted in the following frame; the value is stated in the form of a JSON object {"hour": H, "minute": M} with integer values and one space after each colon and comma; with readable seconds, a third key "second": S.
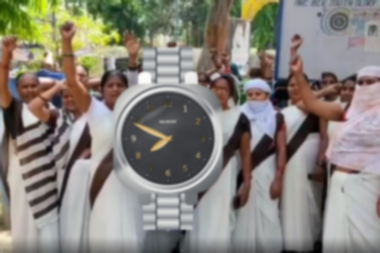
{"hour": 7, "minute": 49}
